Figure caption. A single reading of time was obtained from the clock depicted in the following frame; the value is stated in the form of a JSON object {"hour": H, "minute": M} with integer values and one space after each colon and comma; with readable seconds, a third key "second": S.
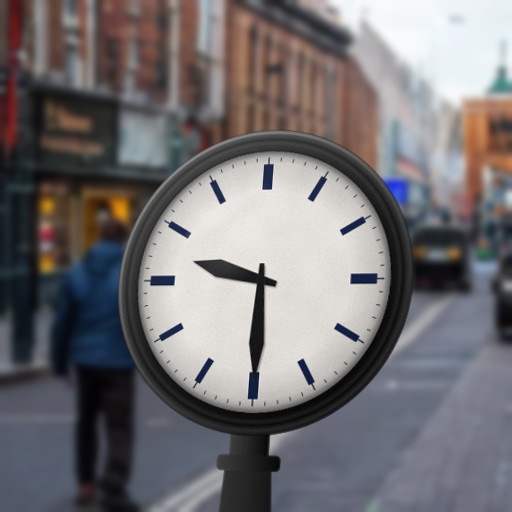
{"hour": 9, "minute": 30}
